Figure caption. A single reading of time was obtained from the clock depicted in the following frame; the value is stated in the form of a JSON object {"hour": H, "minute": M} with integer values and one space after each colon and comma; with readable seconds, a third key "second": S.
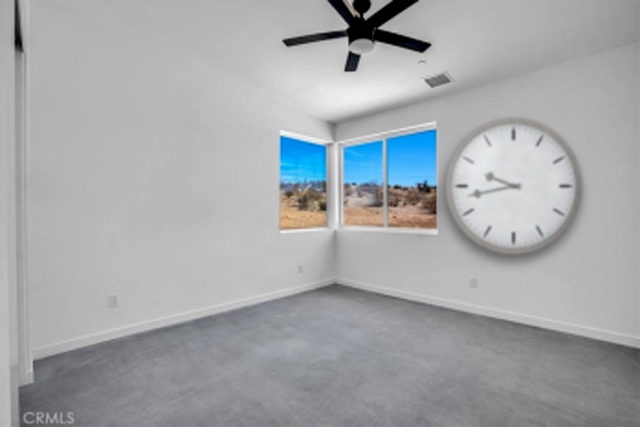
{"hour": 9, "minute": 43}
